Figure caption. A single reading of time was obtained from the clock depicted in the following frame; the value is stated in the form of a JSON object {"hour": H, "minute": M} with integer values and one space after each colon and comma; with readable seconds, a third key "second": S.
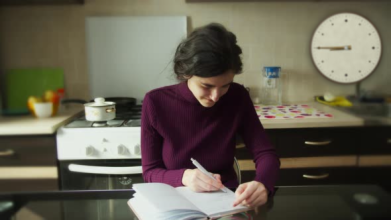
{"hour": 8, "minute": 45}
